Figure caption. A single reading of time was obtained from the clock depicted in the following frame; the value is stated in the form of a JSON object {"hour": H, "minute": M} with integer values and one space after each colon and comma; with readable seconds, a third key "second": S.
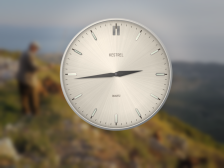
{"hour": 2, "minute": 44}
